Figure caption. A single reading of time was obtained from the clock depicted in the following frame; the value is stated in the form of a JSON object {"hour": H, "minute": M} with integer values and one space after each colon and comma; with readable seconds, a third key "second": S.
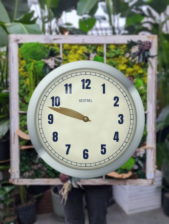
{"hour": 9, "minute": 48}
